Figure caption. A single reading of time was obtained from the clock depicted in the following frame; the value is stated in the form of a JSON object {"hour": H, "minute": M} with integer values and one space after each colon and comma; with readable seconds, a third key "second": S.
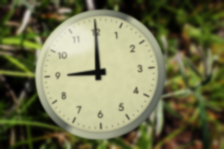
{"hour": 9, "minute": 0}
